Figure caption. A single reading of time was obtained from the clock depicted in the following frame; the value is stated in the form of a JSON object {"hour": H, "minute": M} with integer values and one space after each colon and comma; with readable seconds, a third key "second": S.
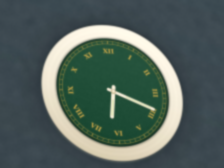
{"hour": 6, "minute": 19}
